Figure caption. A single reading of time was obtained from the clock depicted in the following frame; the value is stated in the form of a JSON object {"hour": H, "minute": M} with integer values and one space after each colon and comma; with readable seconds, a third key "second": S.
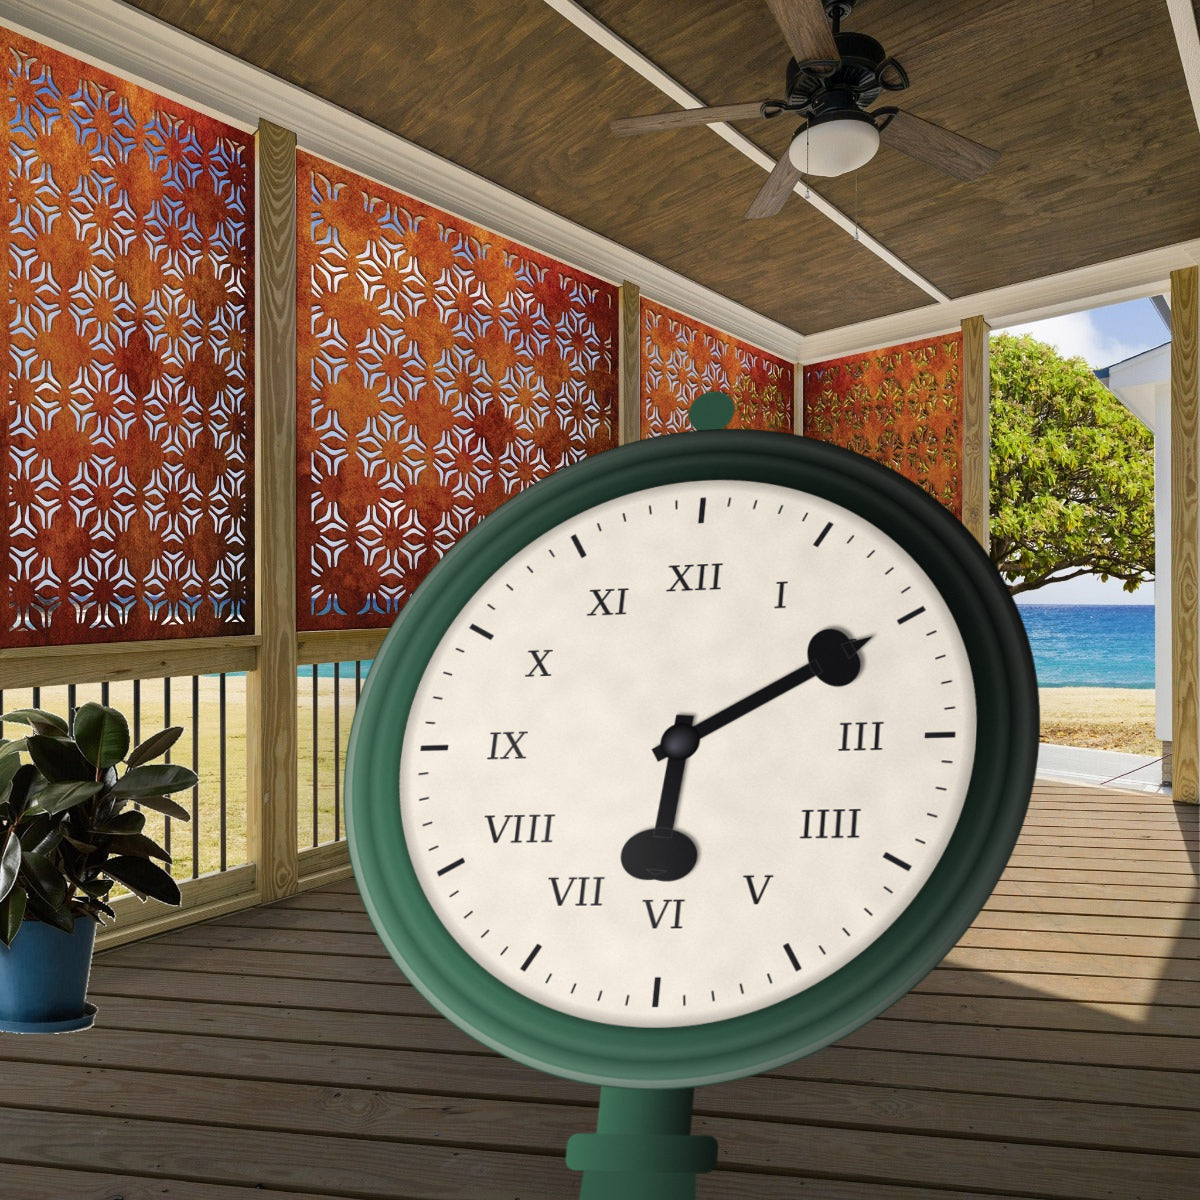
{"hour": 6, "minute": 10}
